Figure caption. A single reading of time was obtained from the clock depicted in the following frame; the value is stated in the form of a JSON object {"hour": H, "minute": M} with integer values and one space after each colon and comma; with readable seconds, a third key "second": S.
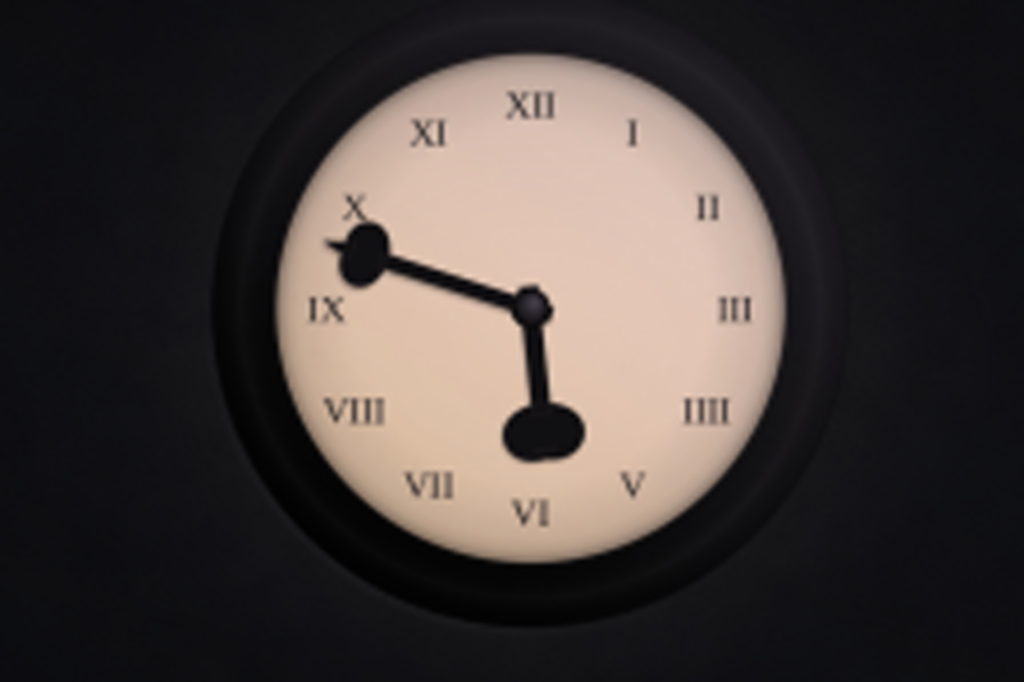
{"hour": 5, "minute": 48}
